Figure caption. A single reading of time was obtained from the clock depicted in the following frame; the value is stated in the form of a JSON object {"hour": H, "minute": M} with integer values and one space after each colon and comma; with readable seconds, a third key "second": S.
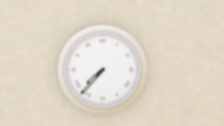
{"hour": 7, "minute": 37}
